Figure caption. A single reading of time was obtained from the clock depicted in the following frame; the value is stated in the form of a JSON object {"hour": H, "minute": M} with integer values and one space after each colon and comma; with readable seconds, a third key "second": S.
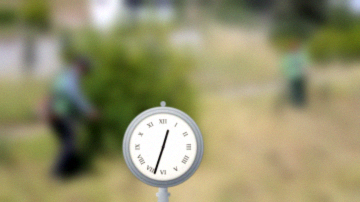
{"hour": 12, "minute": 33}
